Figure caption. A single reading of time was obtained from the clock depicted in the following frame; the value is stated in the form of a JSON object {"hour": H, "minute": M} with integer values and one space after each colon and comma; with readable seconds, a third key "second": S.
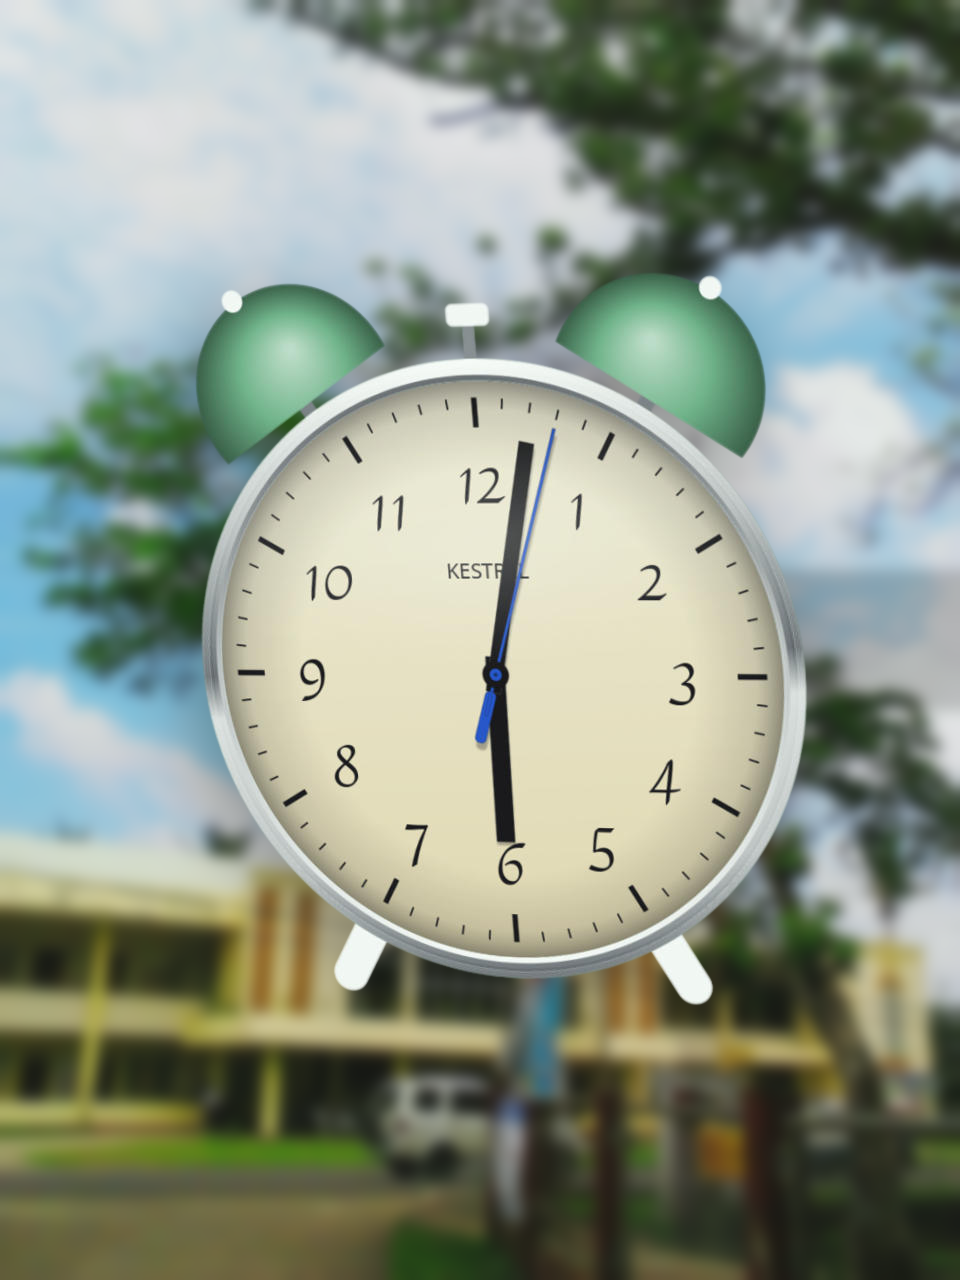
{"hour": 6, "minute": 2, "second": 3}
